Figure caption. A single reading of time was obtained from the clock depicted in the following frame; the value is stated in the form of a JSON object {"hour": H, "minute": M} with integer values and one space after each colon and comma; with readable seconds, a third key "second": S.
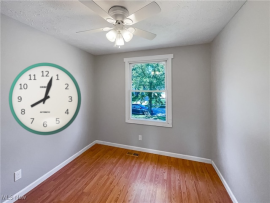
{"hour": 8, "minute": 3}
